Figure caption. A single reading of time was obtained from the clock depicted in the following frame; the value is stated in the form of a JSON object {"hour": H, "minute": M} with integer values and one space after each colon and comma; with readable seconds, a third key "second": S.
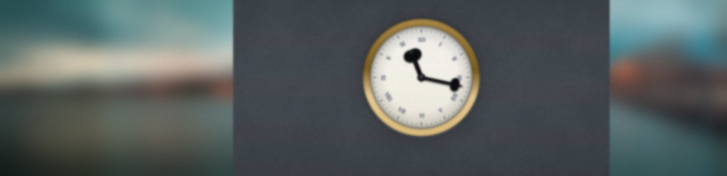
{"hour": 11, "minute": 17}
